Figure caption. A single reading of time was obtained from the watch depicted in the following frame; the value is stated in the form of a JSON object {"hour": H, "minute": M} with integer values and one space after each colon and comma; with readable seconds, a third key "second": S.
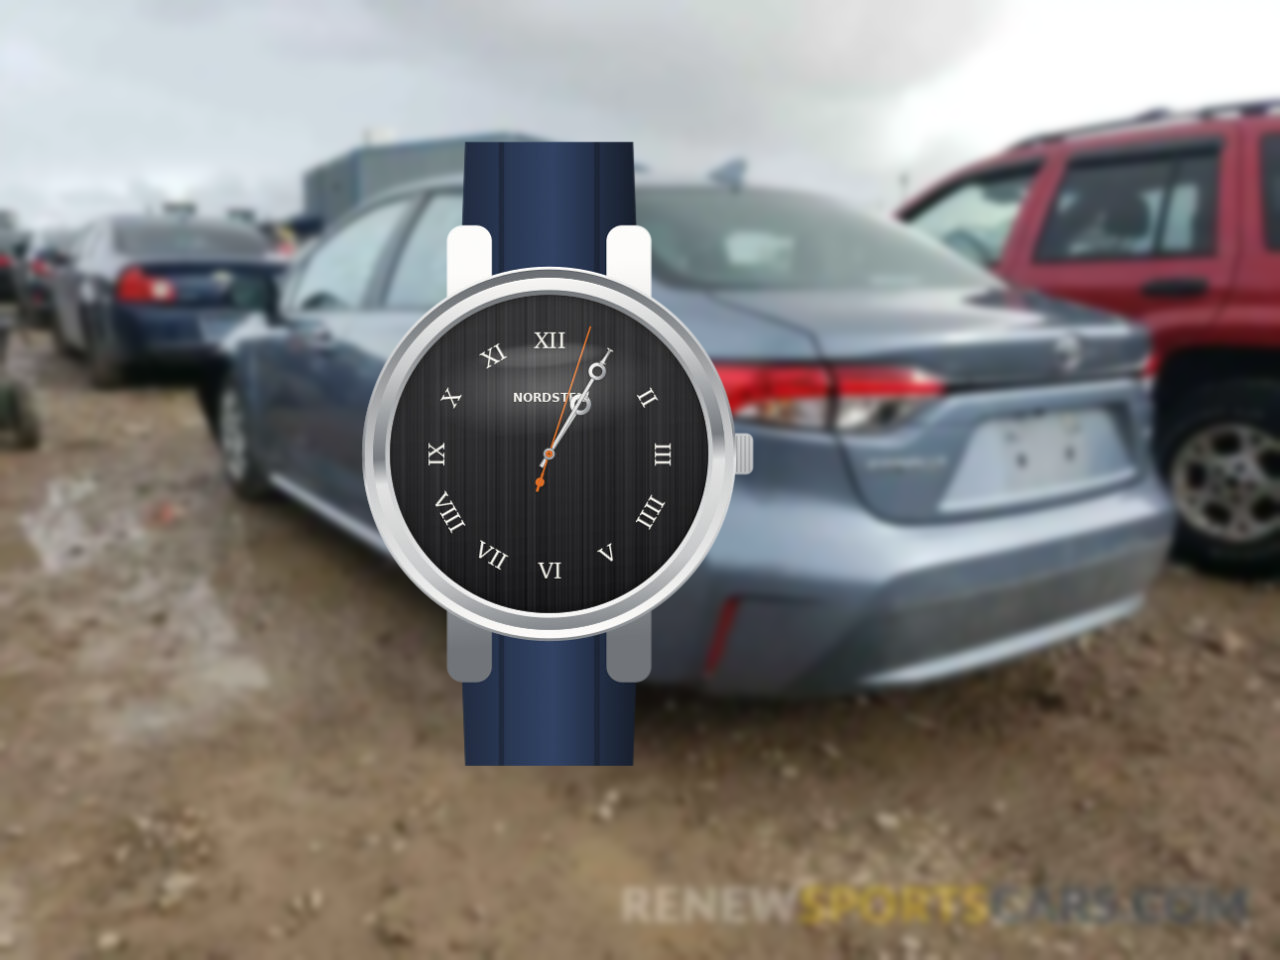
{"hour": 1, "minute": 5, "second": 3}
